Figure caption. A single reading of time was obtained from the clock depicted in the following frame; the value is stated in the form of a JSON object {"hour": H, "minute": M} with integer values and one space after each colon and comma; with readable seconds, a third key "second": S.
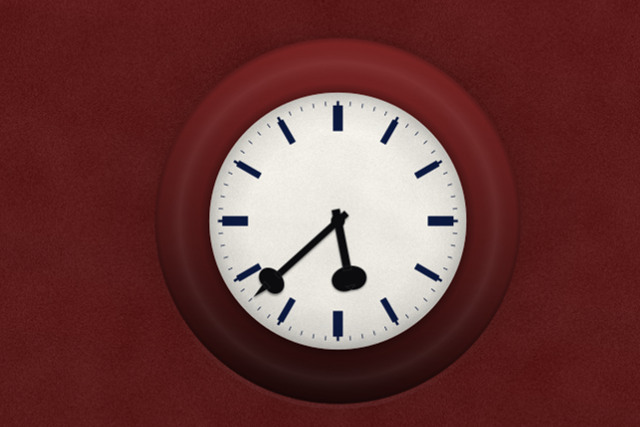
{"hour": 5, "minute": 38}
